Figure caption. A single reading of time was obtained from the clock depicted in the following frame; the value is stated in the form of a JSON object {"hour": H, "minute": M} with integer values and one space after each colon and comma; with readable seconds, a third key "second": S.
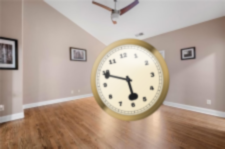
{"hour": 5, "minute": 49}
